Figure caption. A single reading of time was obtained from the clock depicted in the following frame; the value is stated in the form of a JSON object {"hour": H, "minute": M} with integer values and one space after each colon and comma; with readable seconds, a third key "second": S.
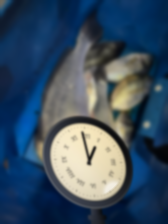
{"hour": 12, "minute": 59}
